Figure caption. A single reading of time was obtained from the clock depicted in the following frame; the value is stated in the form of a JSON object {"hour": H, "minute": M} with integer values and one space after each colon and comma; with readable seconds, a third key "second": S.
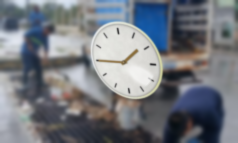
{"hour": 1, "minute": 45}
